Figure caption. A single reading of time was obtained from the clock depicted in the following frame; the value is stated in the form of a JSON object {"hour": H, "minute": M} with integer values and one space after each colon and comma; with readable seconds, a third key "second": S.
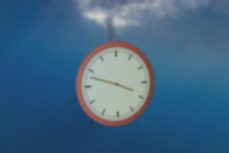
{"hour": 3, "minute": 48}
